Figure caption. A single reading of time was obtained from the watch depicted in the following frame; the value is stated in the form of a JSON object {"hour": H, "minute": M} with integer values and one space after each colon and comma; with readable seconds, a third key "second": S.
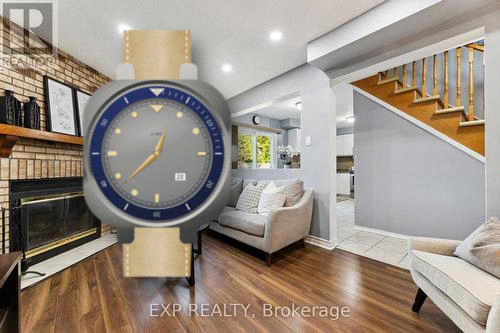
{"hour": 12, "minute": 38}
